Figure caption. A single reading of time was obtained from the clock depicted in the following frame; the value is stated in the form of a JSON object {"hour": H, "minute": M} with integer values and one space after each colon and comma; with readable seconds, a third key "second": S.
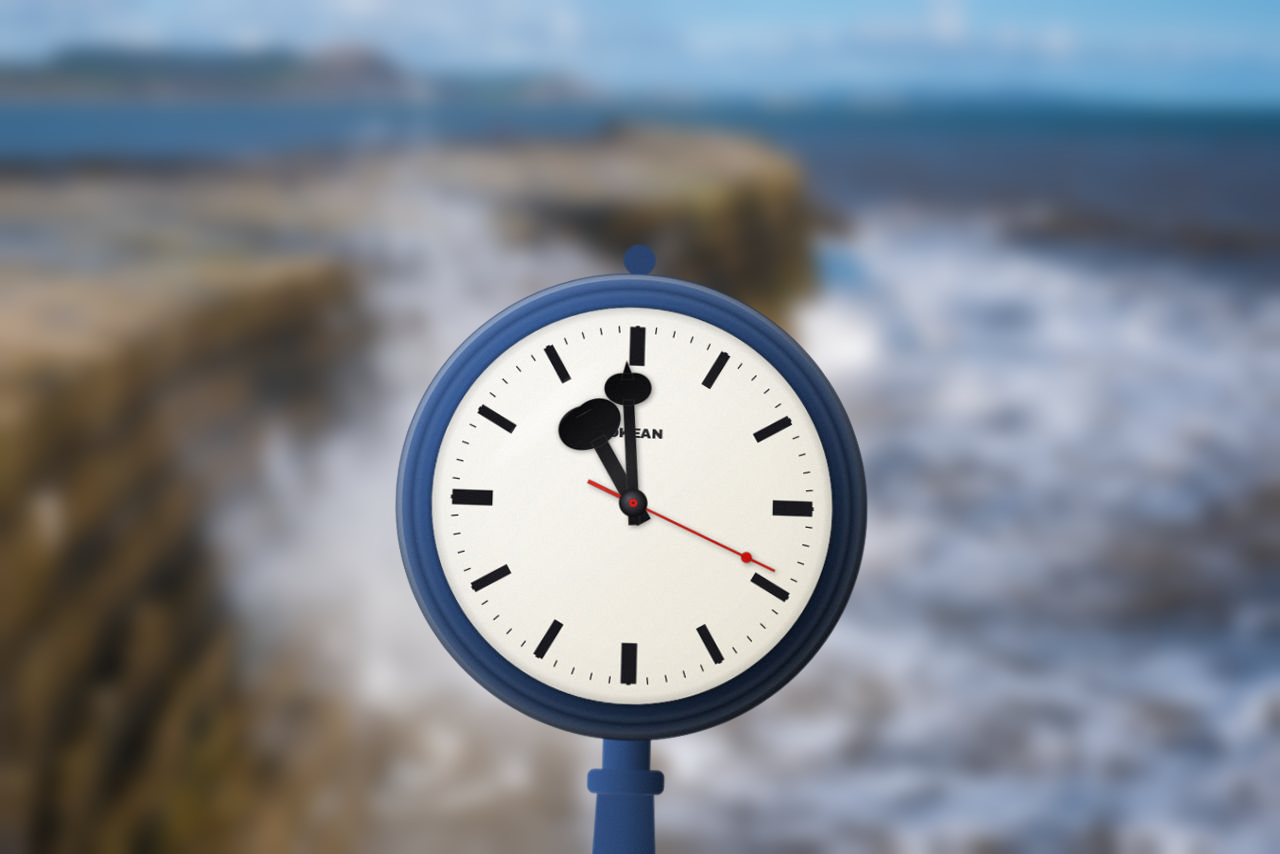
{"hour": 10, "minute": 59, "second": 19}
